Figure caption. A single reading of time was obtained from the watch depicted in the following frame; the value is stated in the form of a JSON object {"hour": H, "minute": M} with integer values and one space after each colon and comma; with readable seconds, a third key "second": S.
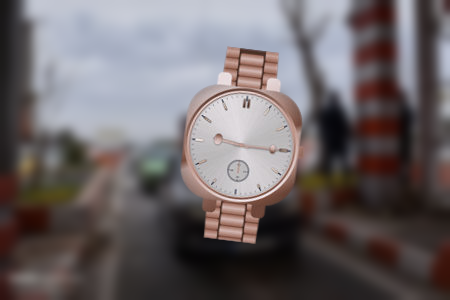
{"hour": 9, "minute": 15}
